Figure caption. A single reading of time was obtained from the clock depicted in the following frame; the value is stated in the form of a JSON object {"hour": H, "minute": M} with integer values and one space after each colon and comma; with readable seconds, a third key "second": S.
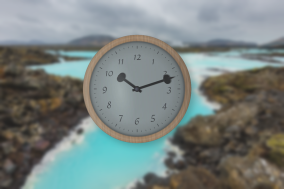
{"hour": 10, "minute": 12}
